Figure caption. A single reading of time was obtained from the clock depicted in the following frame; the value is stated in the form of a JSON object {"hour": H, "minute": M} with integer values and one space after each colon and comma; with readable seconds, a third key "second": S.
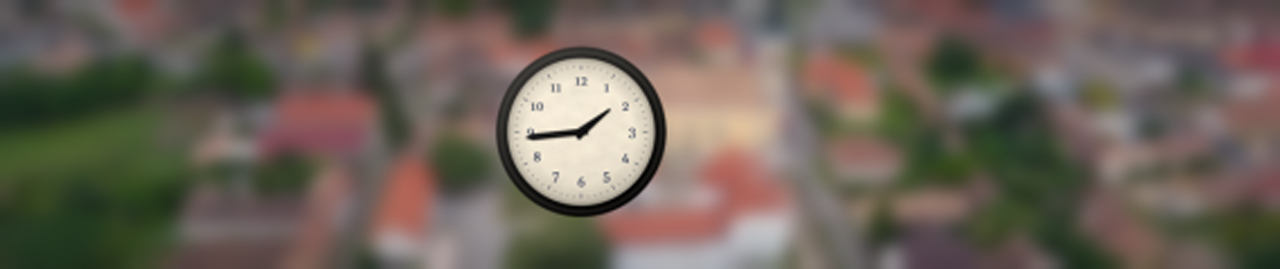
{"hour": 1, "minute": 44}
